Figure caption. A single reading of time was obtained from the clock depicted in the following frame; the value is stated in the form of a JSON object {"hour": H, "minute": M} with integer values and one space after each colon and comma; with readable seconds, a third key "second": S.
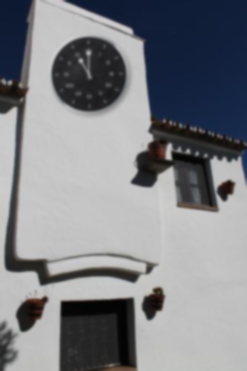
{"hour": 11, "minute": 0}
